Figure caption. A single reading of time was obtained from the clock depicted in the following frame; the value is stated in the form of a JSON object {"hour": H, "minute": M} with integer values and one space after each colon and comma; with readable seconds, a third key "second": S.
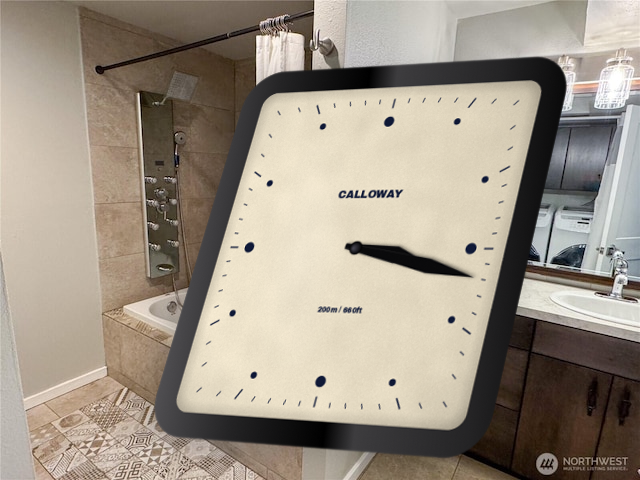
{"hour": 3, "minute": 17}
